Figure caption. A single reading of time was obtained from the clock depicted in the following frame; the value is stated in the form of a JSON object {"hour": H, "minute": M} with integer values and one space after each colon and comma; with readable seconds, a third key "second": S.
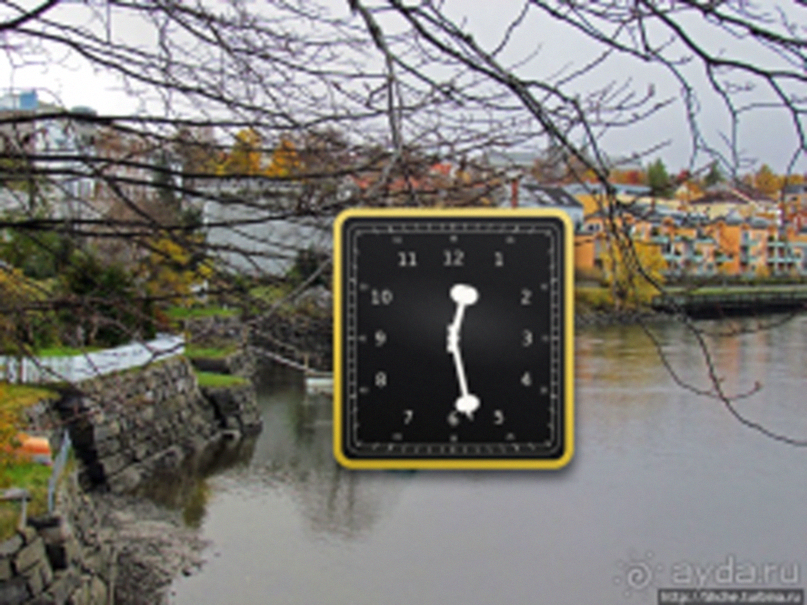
{"hour": 12, "minute": 28}
